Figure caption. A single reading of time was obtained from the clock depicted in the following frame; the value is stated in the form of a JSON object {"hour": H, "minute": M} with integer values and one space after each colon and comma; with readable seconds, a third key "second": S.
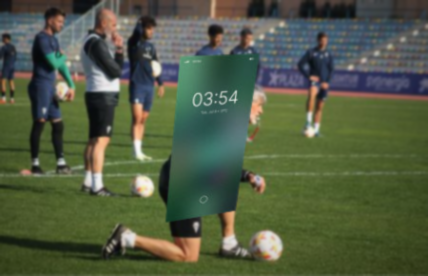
{"hour": 3, "minute": 54}
